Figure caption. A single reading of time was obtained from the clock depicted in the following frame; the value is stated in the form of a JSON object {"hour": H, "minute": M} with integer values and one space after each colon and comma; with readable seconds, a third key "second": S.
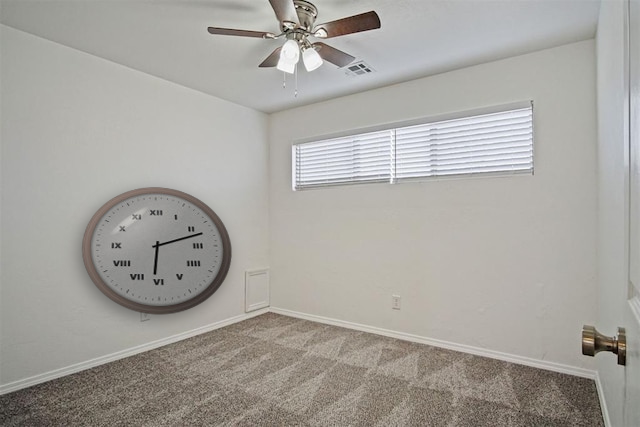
{"hour": 6, "minute": 12}
